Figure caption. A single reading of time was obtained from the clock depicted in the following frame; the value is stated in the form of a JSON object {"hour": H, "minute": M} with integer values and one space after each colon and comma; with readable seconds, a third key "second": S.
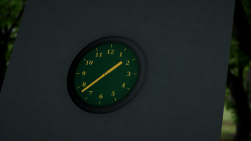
{"hour": 1, "minute": 38}
